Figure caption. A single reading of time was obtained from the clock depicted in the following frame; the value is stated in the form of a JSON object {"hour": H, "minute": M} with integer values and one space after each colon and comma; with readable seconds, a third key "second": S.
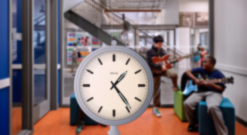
{"hour": 1, "minute": 24}
